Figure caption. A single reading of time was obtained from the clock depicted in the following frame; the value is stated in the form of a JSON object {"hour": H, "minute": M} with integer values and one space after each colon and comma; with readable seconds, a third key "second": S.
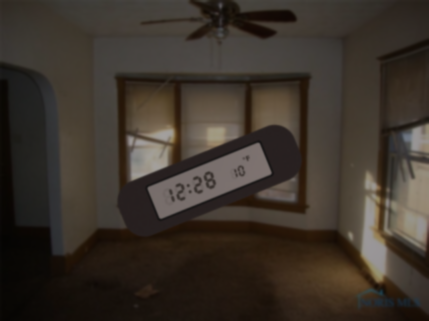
{"hour": 12, "minute": 28}
